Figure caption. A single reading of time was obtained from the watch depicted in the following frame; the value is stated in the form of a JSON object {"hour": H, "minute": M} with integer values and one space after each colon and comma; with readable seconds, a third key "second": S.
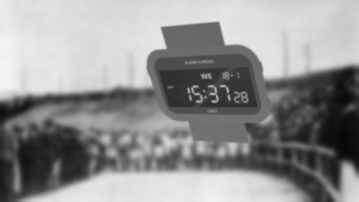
{"hour": 15, "minute": 37, "second": 28}
